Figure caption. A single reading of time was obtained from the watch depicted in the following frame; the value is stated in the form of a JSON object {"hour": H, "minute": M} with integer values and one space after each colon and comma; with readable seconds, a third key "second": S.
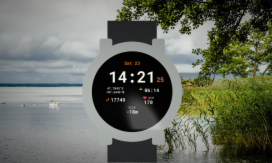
{"hour": 14, "minute": 21}
